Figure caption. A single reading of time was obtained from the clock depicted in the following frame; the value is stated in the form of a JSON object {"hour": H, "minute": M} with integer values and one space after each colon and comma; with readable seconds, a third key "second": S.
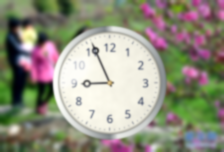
{"hour": 8, "minute": 56}
